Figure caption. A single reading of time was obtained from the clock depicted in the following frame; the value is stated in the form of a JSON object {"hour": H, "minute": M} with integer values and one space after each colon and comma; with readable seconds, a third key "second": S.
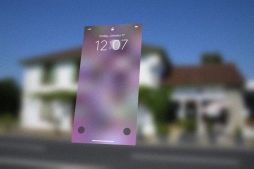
{"hour": 12, "minute": 7}
